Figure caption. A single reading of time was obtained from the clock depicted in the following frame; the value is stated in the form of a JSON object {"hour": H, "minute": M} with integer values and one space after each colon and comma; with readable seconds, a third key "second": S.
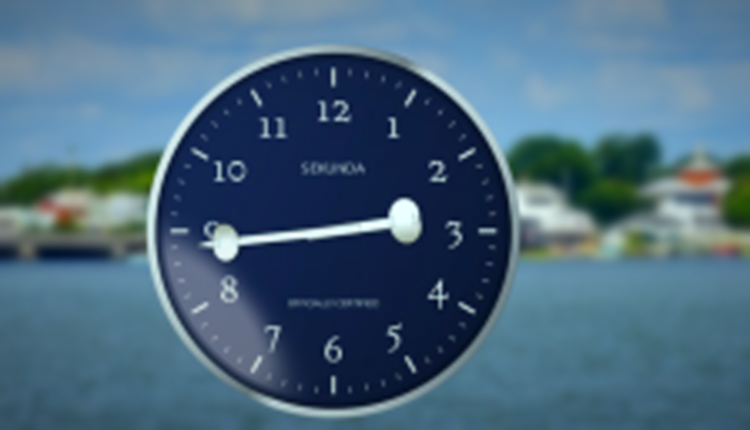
{"hour": 2, "minute": 44}
